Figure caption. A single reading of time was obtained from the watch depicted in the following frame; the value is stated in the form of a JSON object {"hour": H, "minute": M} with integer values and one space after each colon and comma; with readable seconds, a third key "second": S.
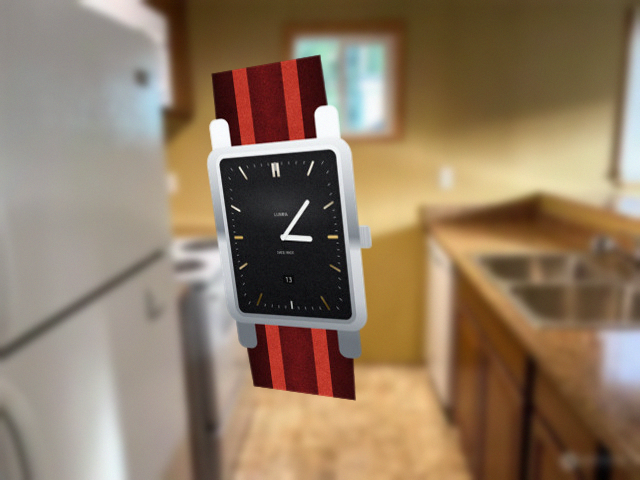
{"hour": 3, "minute": 7}
